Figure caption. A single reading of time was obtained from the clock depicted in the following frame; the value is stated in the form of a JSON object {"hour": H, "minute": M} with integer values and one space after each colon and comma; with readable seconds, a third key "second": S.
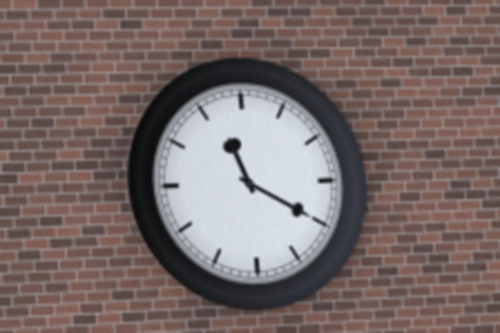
{"hour": 11, "minute": 20}
